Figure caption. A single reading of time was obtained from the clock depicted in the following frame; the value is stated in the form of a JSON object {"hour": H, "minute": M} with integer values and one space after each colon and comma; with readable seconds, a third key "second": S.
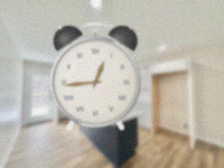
{"hour": 12, "minute": 44}
